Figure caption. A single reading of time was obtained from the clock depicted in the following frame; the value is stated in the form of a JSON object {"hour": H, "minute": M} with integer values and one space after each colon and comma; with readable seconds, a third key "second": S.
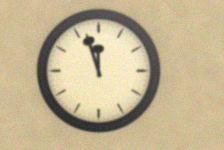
{"hour": 11, "minute": 57}
